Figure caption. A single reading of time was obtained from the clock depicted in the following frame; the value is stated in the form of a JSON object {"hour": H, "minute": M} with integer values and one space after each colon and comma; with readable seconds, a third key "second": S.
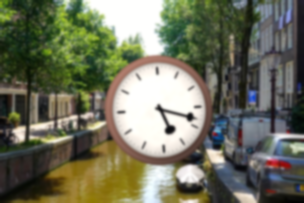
{"hour": 5, "minute": 18}
